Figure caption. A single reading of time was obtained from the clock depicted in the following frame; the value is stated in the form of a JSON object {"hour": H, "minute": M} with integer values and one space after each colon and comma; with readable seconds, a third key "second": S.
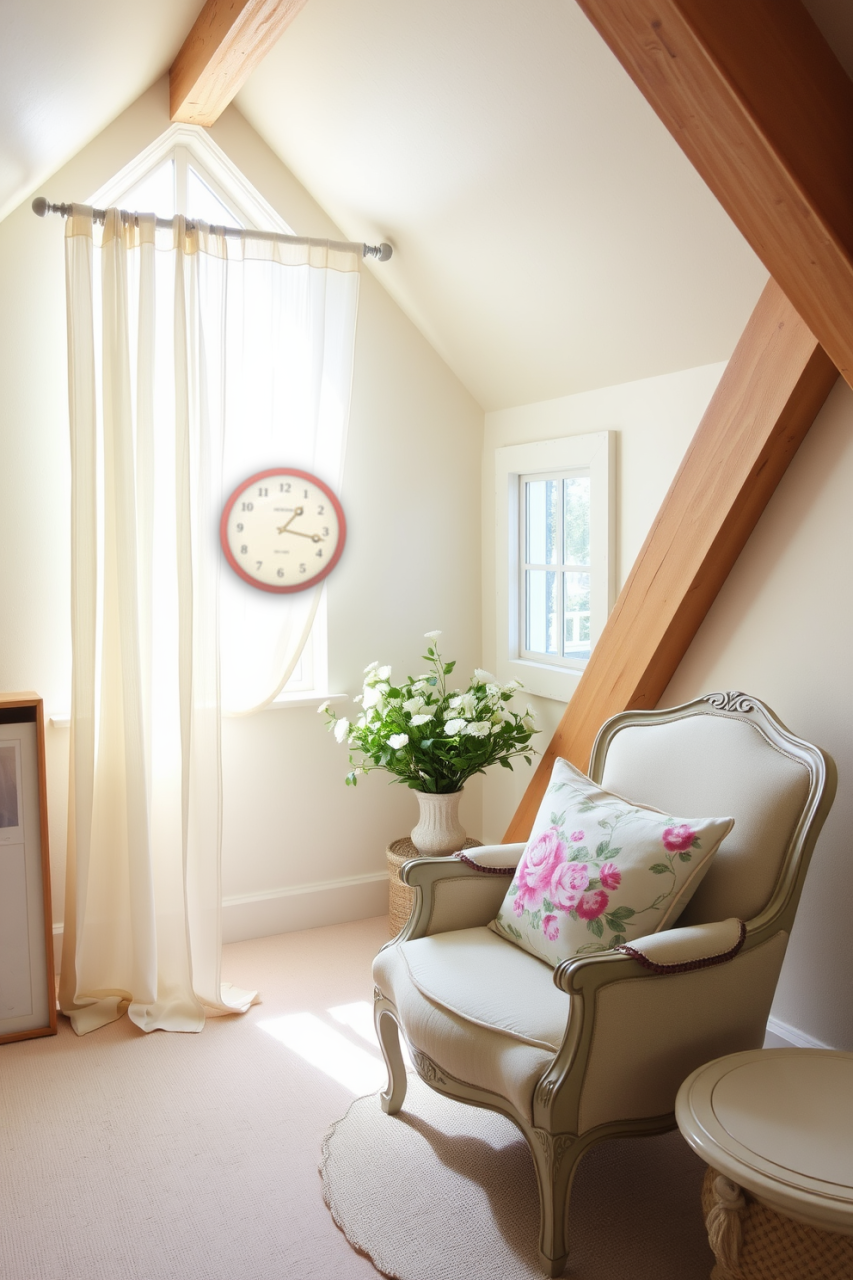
{"hour": 1, "minute": 17}
